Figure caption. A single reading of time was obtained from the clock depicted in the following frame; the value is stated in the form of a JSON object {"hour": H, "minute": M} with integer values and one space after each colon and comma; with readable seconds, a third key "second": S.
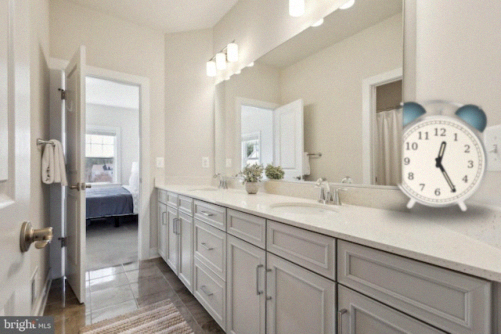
{"hour": 12, "minute": 25}
